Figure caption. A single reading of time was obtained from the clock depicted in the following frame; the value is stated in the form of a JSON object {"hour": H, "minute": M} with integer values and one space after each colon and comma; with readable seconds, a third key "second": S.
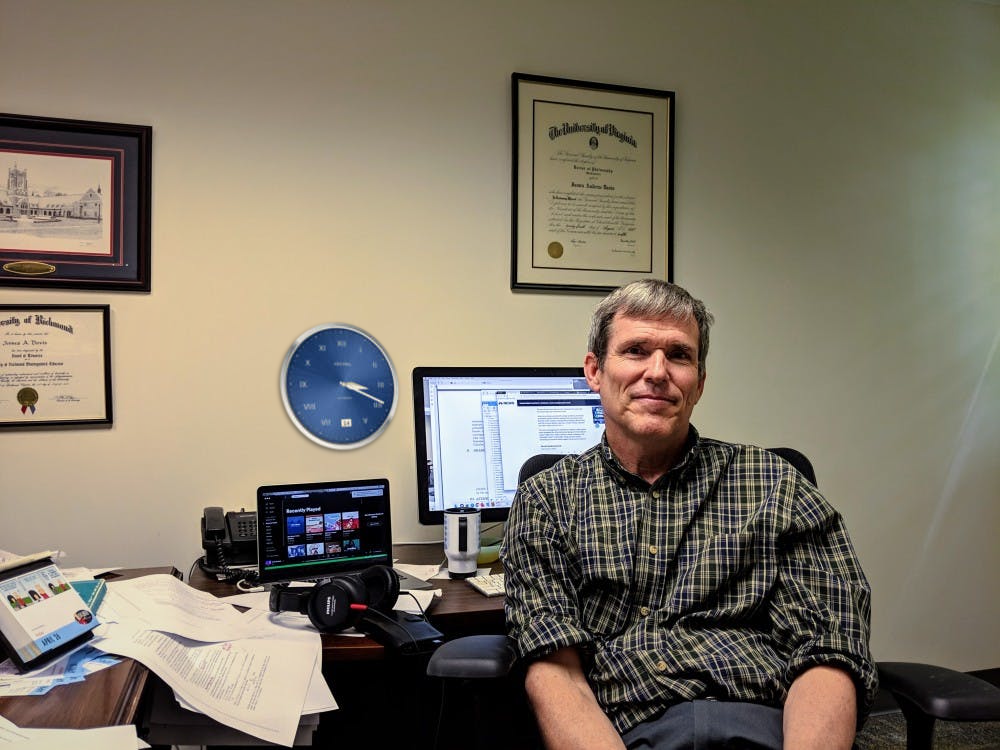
{"hour": 3, "minute": 19}
